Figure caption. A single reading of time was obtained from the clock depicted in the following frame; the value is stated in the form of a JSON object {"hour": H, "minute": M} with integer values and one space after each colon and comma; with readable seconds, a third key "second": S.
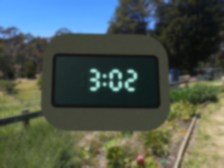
{"hour": 3, "minute": 2}
